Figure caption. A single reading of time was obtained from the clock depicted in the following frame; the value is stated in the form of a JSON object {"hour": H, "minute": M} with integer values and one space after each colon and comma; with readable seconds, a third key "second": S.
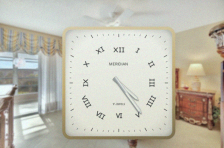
{"hour": 4, "minute": 24}
